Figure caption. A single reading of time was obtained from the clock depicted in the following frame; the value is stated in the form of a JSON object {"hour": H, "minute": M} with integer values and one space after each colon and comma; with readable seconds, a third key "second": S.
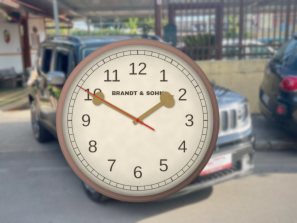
{"hour": 1, "minute": 49, "second": 50}
